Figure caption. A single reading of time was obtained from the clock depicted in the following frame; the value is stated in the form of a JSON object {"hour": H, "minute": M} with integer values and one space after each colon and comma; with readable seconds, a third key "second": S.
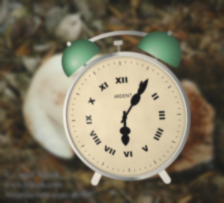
{"hour": 6, "minute": 6}
